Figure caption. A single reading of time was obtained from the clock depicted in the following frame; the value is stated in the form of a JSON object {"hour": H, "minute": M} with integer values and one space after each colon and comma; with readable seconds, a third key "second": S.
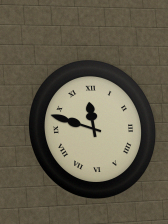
{"hour": 11, "minute": 48}
